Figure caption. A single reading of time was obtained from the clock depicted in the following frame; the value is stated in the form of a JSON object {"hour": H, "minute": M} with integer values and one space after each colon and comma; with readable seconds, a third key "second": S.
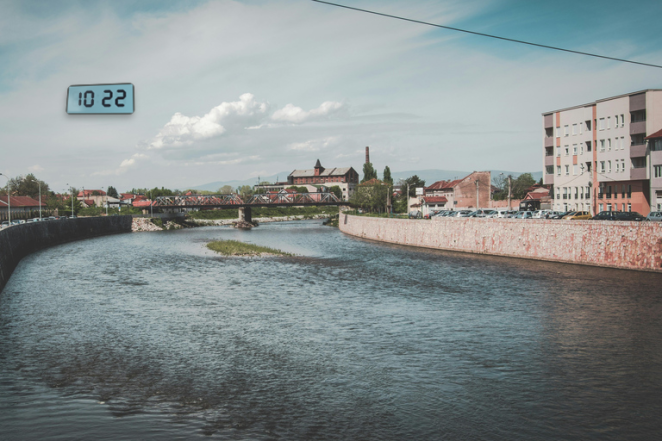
{"hour": 10, "minute": 22}
